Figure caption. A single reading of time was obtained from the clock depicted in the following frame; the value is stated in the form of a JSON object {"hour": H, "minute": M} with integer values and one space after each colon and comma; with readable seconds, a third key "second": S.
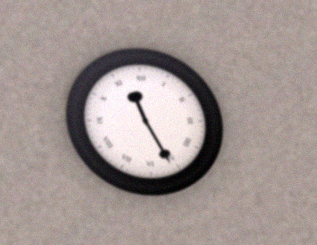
{"hour": 11, "minute": 26}
